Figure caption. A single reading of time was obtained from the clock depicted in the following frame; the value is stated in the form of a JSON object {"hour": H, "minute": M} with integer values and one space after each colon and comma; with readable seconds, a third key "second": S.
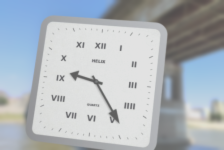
{"hour": 9, "minute": 24}
